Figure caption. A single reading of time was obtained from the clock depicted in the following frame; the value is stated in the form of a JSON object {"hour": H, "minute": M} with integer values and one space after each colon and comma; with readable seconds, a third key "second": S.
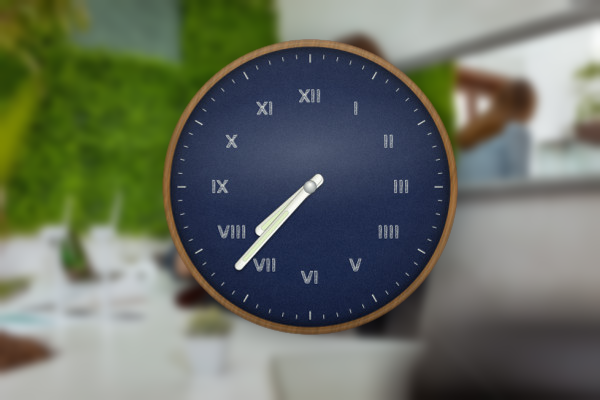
{"hour": 7, "minute": 37}
